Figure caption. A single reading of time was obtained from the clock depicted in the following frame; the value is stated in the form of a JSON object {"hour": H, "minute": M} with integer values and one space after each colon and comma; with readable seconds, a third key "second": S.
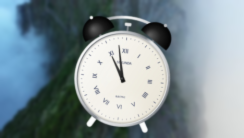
{"hour": 10, "minute": 58}
